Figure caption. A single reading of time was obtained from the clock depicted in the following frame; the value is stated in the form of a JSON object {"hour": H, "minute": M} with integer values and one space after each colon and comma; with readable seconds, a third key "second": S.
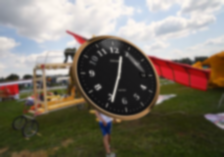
{"hour": 12, "minute": 34}
